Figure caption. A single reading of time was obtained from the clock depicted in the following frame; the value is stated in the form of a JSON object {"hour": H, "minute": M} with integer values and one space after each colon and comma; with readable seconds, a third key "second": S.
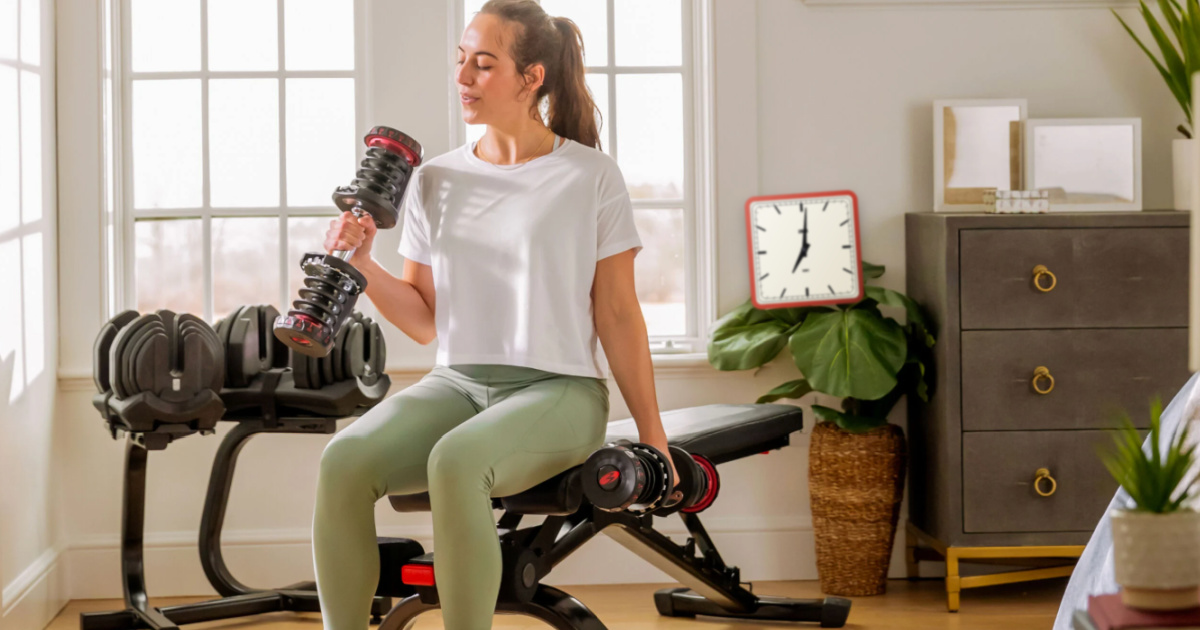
{"hour": 7, "minute": 1}
